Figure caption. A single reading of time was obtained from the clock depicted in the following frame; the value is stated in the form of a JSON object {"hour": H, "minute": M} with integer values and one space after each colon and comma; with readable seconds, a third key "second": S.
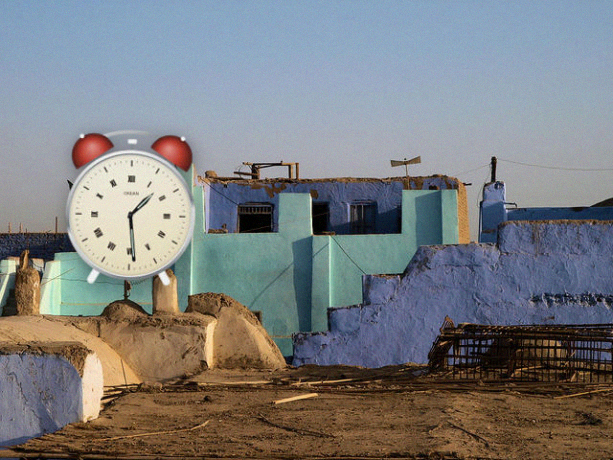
{"hour": 1, "minute": 29}
